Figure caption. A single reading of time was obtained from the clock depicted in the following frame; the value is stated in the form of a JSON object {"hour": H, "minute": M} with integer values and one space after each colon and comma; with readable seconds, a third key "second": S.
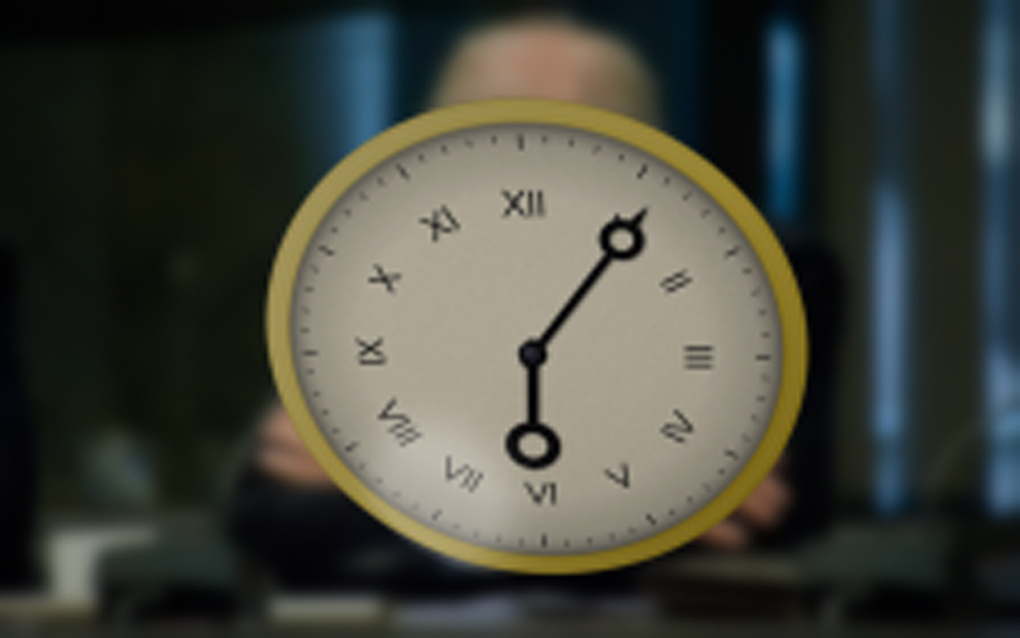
{"hour": 6, "minute": 6}
